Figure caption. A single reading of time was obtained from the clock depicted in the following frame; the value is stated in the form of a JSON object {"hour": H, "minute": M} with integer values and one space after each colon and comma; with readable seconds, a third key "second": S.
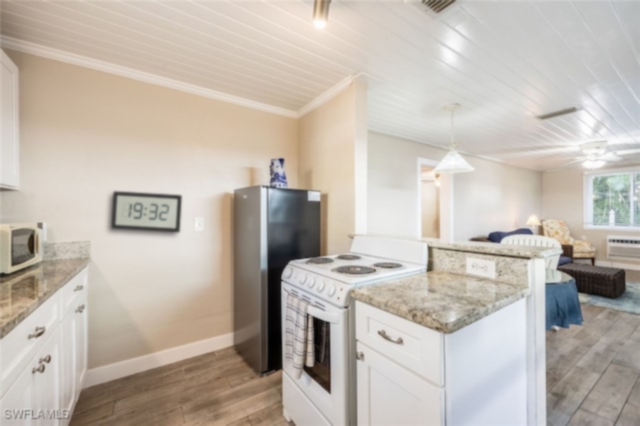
{"hour": 19, "minute": 32}
